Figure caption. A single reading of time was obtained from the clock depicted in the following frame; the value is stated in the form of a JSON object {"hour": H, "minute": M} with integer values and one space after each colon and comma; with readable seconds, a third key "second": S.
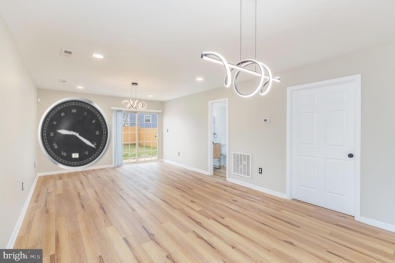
{"hour": 9, "minute": 21}
